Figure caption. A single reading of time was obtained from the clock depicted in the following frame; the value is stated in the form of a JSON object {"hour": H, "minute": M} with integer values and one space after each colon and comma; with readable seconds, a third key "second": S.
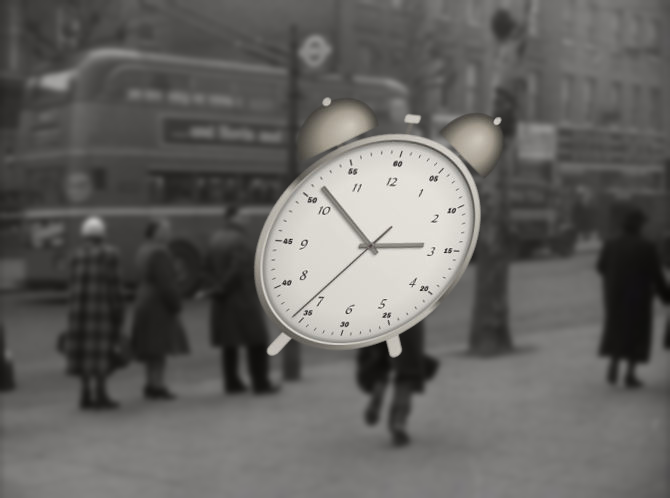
{"hour": 2, "minute": 51, "second": 36}
